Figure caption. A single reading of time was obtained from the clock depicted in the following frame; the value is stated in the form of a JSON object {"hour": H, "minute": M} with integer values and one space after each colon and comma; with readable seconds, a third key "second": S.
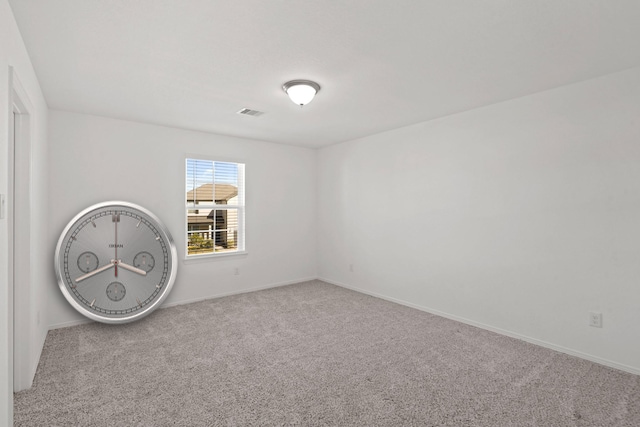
{"hour": 3, "minute": 41}
